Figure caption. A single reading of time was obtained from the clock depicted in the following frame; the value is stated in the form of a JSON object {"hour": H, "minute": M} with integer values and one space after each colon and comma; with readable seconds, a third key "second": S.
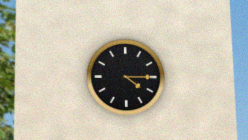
{"hour": 4, "minute": 15}
